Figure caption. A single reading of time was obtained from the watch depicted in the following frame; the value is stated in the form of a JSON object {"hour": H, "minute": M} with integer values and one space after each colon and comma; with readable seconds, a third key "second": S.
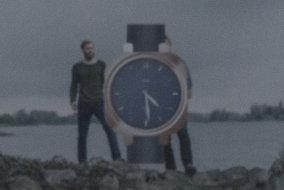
{"hour": 4, "minute": 29}
